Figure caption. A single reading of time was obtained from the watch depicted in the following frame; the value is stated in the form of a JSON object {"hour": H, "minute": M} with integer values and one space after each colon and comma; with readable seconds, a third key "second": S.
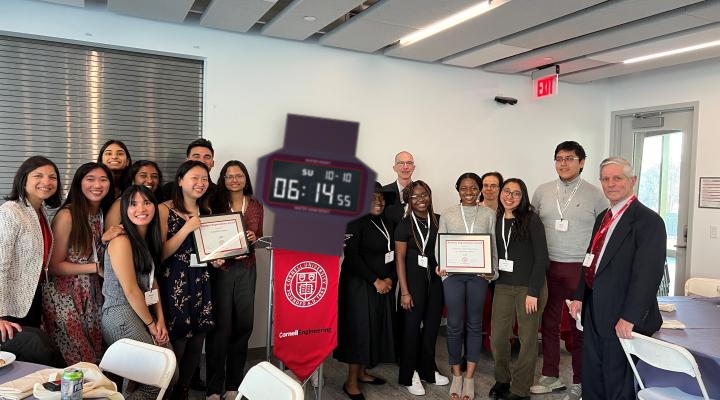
{"hour": 6, "minute": 14, "second": 55}
